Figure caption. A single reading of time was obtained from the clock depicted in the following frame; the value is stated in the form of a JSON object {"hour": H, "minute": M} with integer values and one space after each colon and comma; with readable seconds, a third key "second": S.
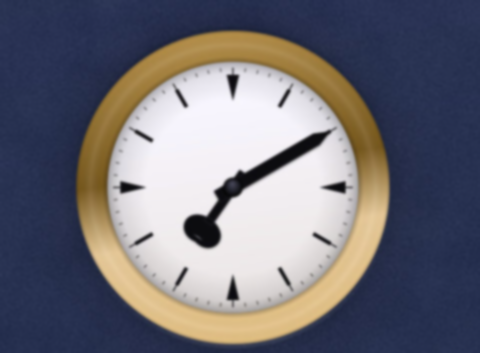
{"hour": 7, "minute": 10}
